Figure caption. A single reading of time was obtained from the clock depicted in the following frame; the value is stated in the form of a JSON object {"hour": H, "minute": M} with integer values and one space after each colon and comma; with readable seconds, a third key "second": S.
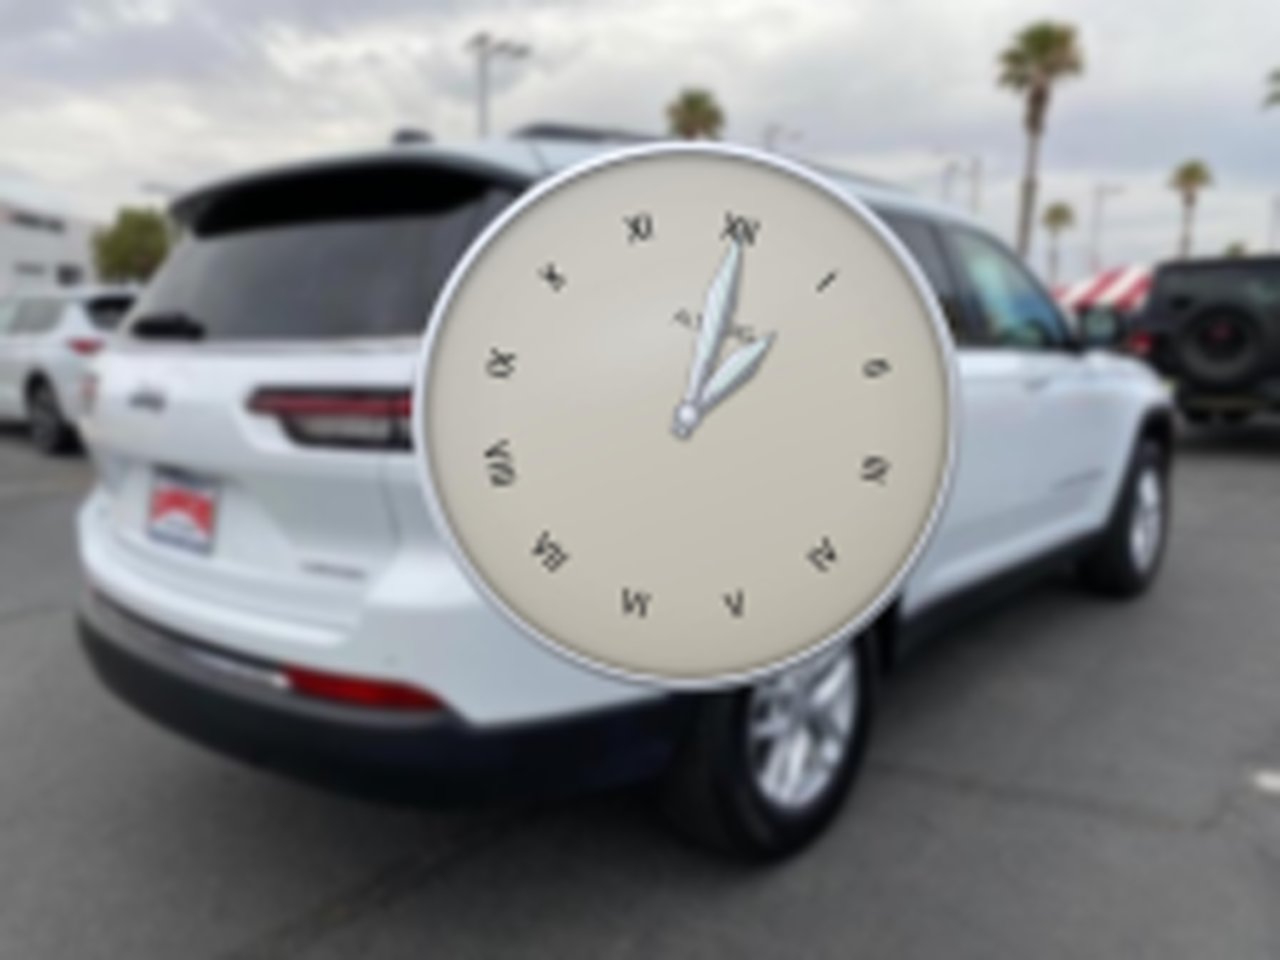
{"hour": 1, "minute": 0}
